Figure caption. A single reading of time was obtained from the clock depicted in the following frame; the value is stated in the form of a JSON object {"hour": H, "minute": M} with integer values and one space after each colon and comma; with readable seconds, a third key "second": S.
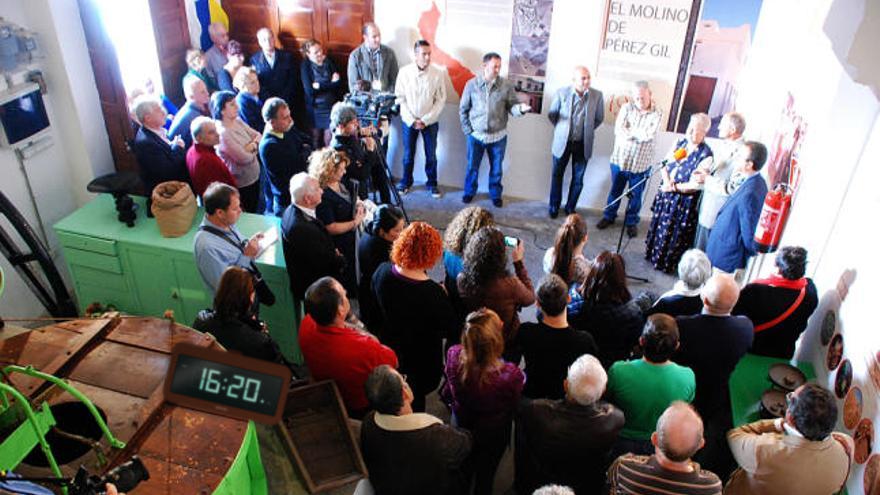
{"hour": 16, "minute": 20}
